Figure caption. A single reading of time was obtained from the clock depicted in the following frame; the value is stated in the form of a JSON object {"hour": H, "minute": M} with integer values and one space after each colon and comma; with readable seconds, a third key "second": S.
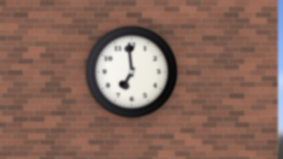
{"hour": 6, "minute": 59}
